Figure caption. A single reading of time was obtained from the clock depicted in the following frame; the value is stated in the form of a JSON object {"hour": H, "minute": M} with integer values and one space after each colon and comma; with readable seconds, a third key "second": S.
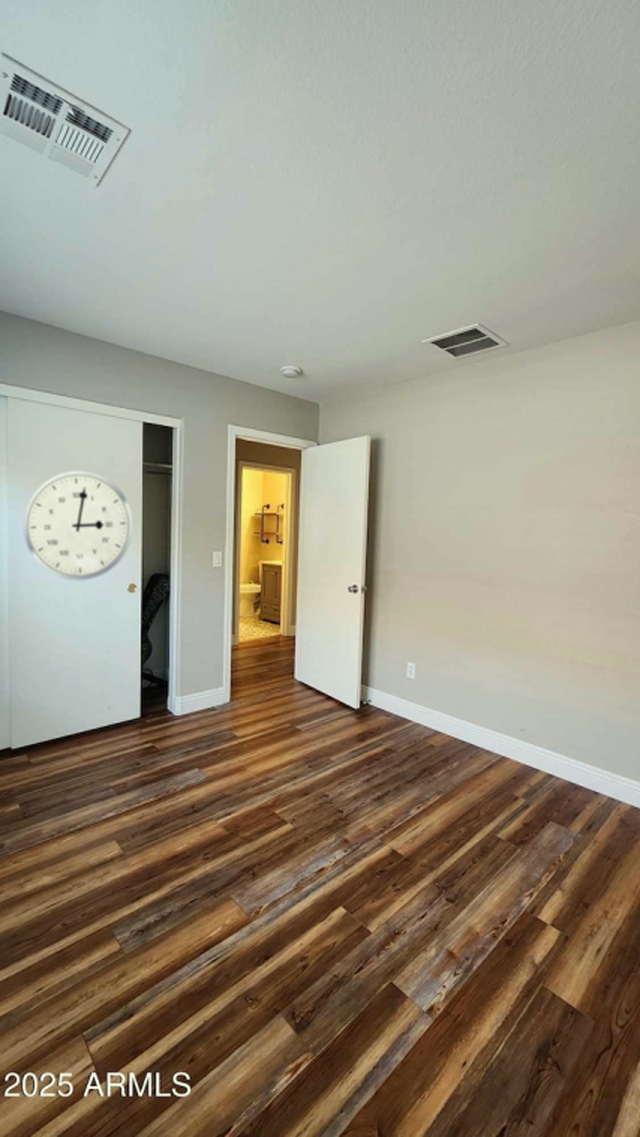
{"hour": 3, "minute": 2}
